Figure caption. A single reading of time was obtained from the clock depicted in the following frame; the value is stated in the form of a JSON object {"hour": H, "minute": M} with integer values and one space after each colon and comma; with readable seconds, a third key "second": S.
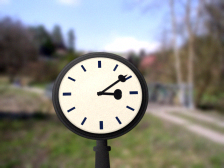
{"hour": 3, "minute": 9}
